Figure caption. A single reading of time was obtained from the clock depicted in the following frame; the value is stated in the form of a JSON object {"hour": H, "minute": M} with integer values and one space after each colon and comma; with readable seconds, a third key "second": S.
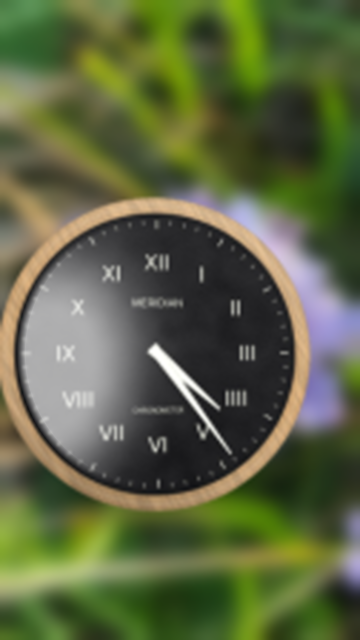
{"hour": 4, "minute": 24}
